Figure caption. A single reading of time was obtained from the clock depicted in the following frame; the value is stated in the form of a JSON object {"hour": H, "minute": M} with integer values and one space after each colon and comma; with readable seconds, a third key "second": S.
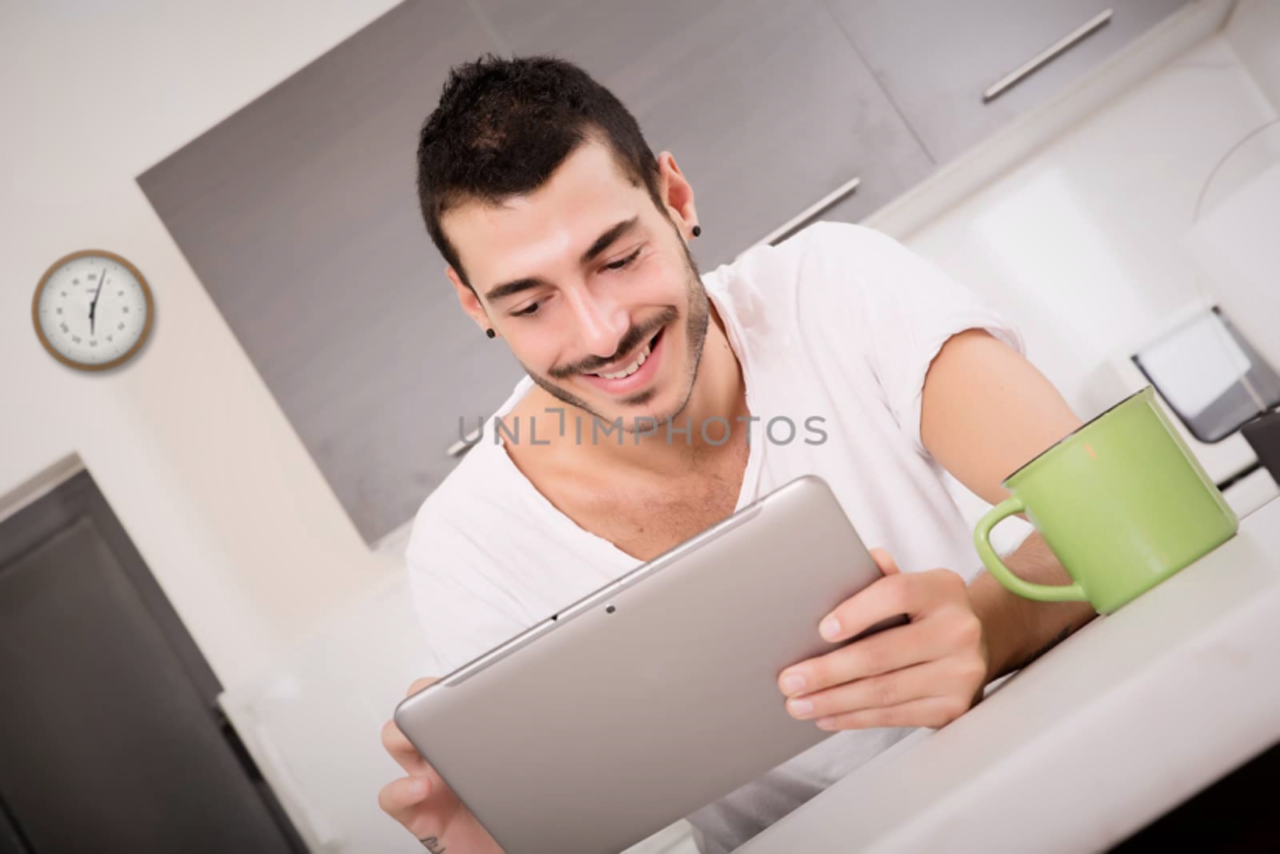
{"hour": 6, "minute": 3}
